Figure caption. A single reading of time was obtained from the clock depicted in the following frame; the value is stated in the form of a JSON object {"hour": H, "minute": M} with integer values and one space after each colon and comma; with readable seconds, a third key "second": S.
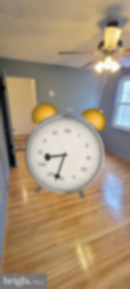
{"hour": 8, "minute": 32}
